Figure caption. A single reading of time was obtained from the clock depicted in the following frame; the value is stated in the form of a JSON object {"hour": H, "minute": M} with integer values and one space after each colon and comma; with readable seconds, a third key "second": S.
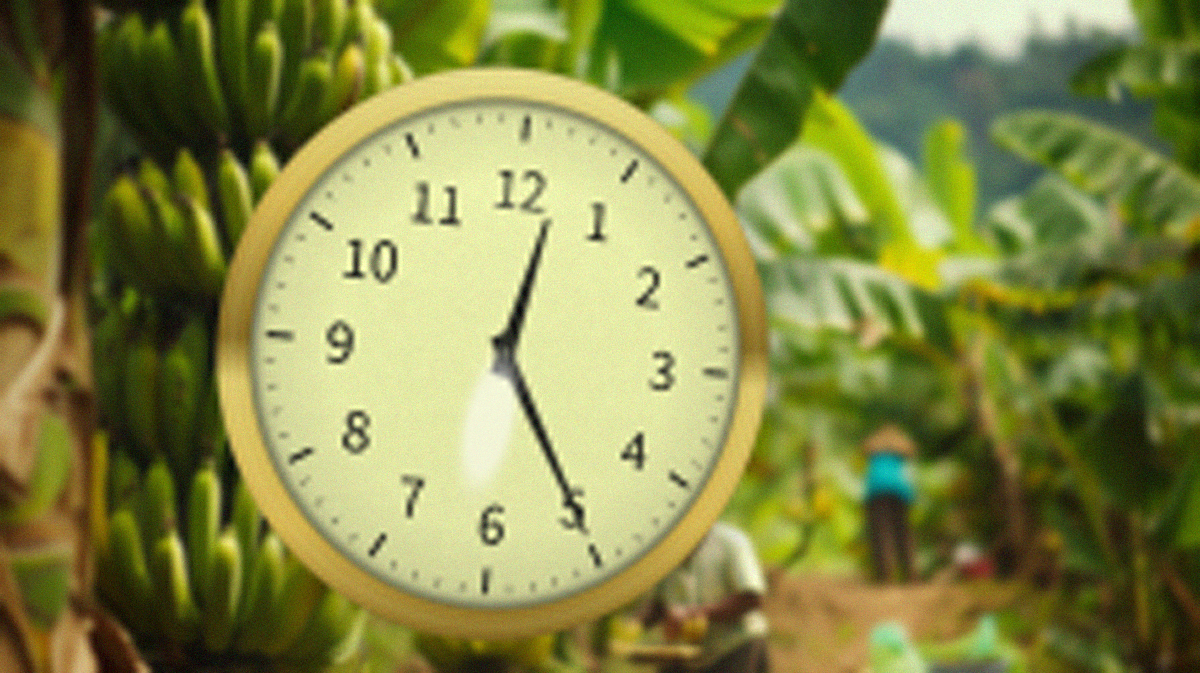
{"hour": 12, "minute": 25}
